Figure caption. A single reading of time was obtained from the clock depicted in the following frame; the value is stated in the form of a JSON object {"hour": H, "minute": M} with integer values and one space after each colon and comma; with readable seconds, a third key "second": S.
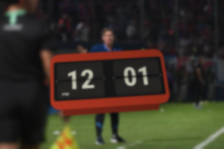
{"hour": 12, "minute": 1}
